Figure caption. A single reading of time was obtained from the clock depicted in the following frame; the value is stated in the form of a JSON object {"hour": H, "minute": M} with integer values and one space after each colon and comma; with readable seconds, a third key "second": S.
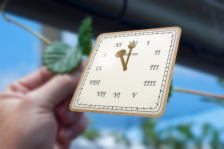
{"hour": 11, "minute": 0}
